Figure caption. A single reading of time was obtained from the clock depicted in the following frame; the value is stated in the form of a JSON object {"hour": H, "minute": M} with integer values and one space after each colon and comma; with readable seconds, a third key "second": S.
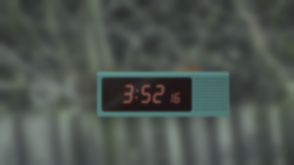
{"hour": 3, "minute": 52}
